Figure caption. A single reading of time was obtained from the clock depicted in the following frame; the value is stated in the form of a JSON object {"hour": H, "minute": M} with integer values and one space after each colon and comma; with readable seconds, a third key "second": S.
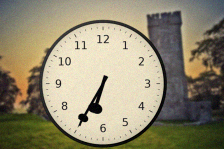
{"hour": 6, "minute": 35}
